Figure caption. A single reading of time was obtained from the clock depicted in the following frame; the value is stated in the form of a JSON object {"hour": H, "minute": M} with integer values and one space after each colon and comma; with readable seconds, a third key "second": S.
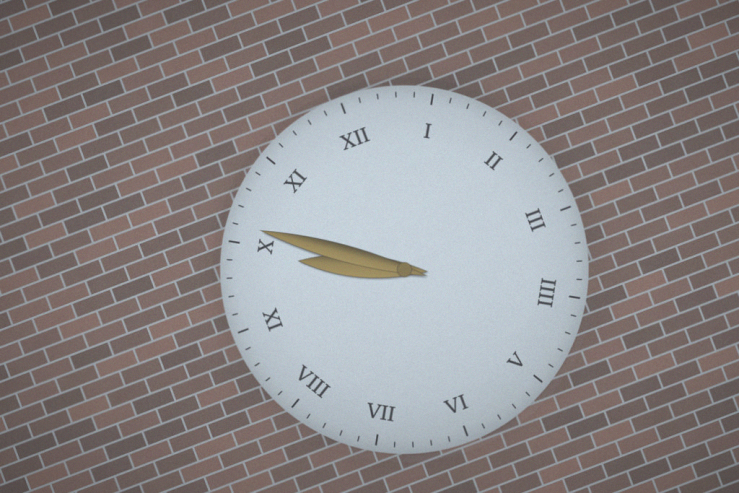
{"hour": 9, "minute": 51}
